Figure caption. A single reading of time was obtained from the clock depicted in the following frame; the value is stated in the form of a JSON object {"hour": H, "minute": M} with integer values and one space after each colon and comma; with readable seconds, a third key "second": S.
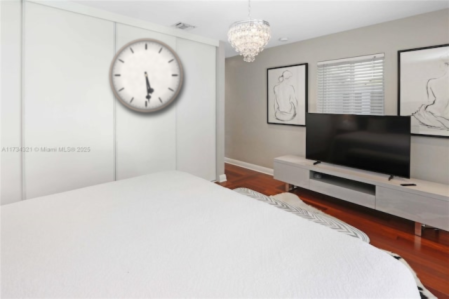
{"hour": 5, "minute": 29}
